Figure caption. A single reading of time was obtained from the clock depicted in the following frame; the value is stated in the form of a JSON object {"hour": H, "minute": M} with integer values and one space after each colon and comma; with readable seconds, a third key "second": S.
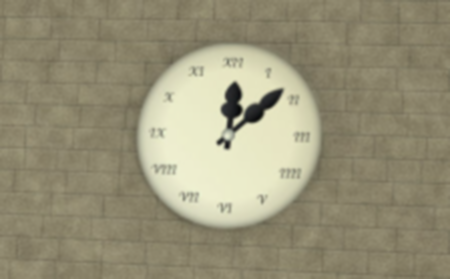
{"hour": 12, "minute": 8}
